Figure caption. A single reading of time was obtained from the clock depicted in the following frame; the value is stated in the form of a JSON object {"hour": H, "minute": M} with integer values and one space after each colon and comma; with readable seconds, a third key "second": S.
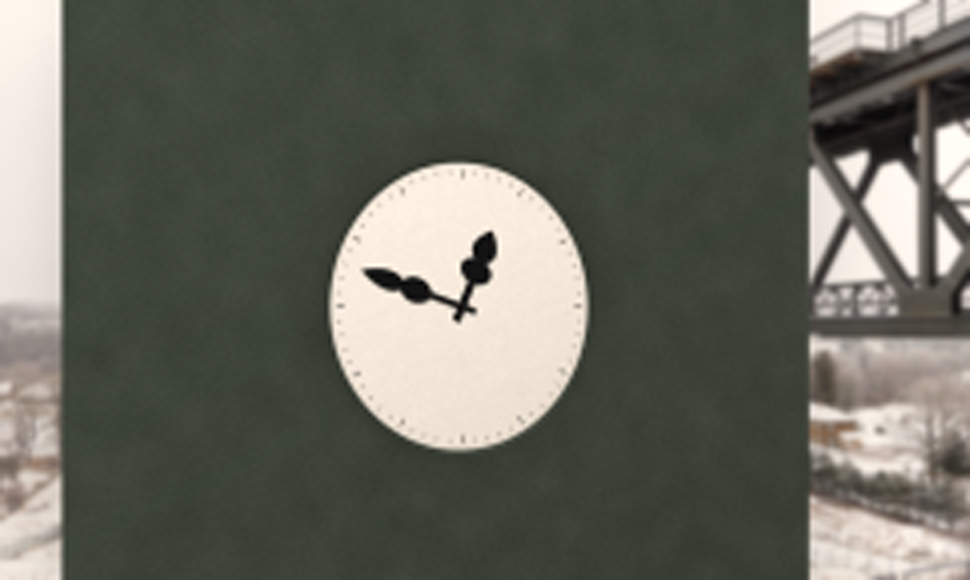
{"hour": 12, "minute": 48}
